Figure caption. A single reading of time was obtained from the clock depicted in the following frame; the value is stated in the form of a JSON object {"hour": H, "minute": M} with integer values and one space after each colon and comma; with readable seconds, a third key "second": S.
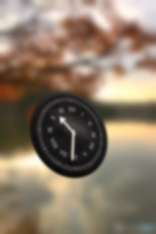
{"hour": 10, "minute": 31}
